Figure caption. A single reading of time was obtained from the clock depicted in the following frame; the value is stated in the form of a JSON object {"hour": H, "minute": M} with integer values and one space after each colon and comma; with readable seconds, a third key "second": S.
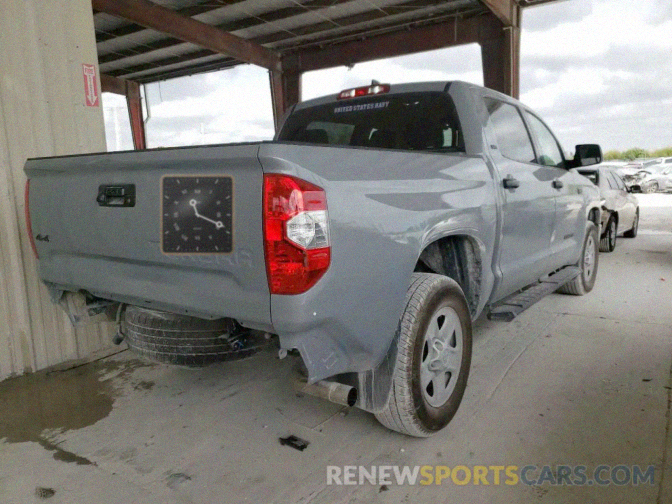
{"hour": 11, "minute": 19}
